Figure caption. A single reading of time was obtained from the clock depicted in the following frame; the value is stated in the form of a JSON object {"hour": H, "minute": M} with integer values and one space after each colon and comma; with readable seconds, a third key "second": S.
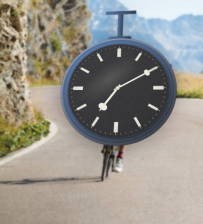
{"hour": 7, "minute": 10}
